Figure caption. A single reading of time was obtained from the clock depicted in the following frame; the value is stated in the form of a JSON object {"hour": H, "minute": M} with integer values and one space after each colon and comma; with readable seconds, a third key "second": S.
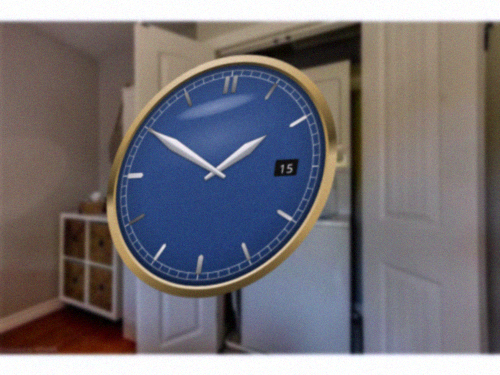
{"hour": 1, "minute": 50}
